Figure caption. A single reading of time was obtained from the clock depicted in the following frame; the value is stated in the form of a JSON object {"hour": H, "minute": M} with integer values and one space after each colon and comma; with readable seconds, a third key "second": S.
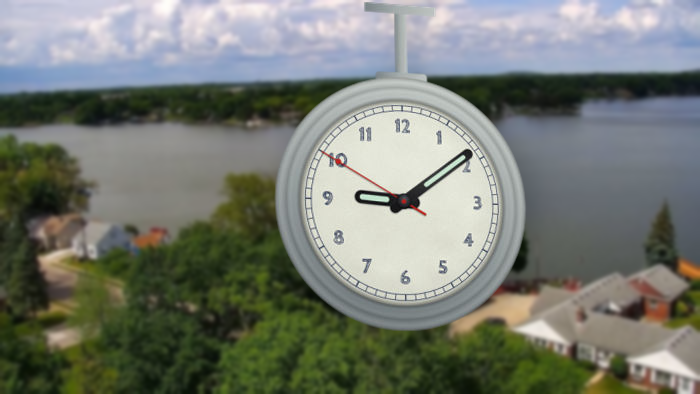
{"hour": 9, "minute": 8, "second": 50}
